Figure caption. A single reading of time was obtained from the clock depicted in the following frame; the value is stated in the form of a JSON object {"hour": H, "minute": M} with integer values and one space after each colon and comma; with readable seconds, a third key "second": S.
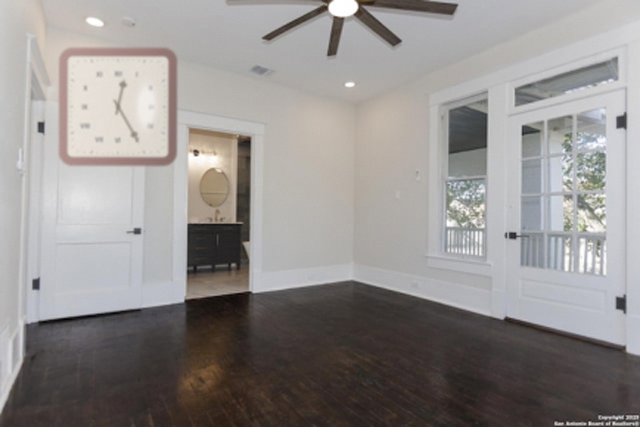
{"hour": 12, "minute": 25}
